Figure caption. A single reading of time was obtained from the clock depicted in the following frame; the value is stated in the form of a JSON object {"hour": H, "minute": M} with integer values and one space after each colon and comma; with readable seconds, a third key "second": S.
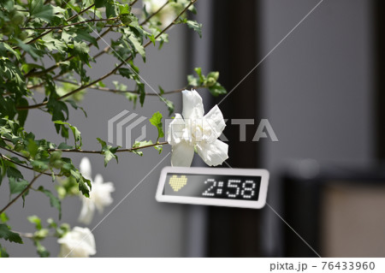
{"hour": 2, "minute": 58}
